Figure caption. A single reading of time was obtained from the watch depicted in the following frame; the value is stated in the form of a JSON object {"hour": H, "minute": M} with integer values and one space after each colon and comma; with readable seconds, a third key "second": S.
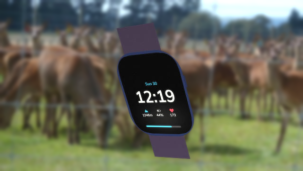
{"hour": 12, "minute": 19}
